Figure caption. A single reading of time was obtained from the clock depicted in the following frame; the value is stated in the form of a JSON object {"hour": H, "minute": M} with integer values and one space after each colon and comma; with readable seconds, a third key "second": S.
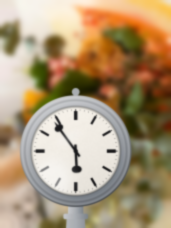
{"hour": 5, "minute": 54}
